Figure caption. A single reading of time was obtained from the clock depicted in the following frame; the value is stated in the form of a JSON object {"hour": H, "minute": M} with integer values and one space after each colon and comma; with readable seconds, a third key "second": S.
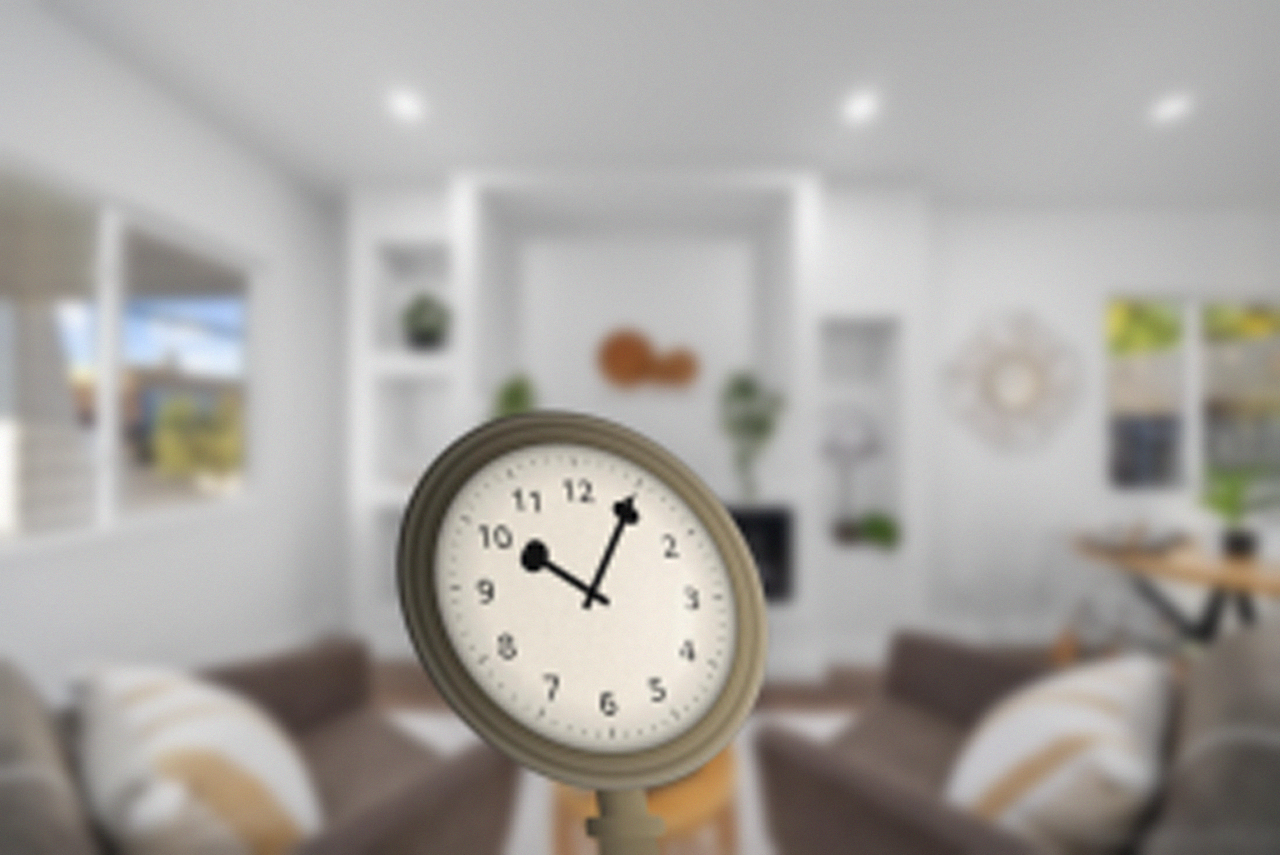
{"hour": 10, "minute": 5}
